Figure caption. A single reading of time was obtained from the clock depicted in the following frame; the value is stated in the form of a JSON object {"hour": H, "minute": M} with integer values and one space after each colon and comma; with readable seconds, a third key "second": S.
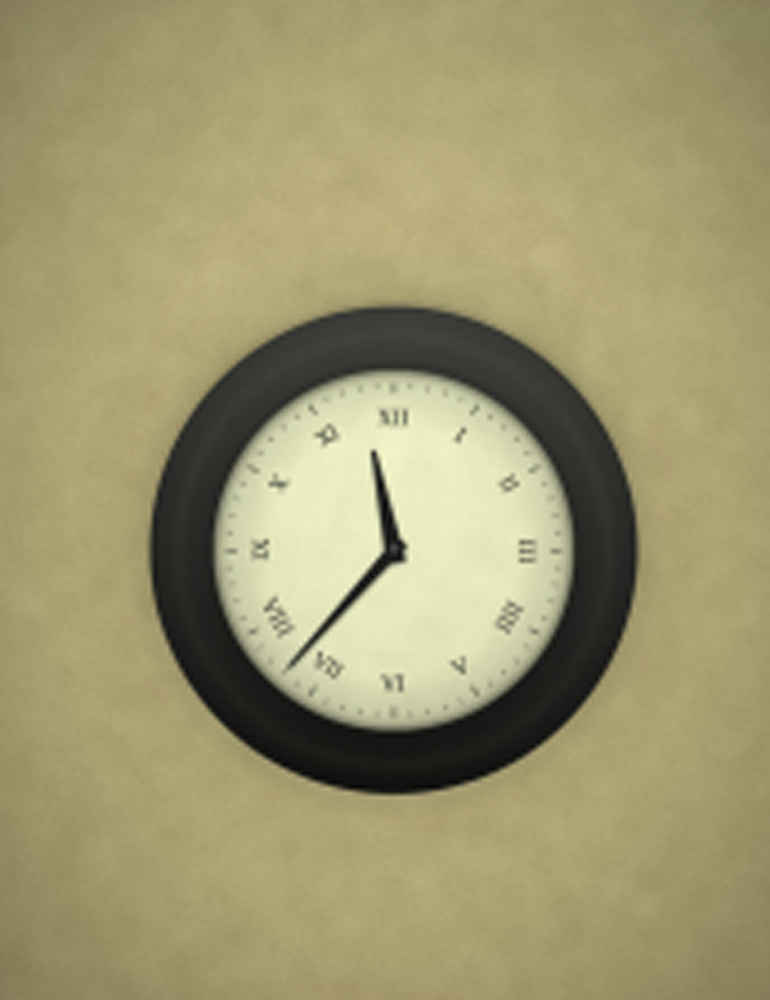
{"hour": 11, "minute": 37}
